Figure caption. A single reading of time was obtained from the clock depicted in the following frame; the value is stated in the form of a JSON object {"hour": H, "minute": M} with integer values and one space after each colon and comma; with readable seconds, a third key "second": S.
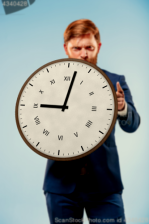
{"hour": 9, "minute": 2}
